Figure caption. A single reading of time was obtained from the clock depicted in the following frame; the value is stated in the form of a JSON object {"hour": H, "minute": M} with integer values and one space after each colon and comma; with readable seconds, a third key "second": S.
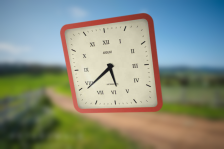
{"hour": 5, "minute": 39}
